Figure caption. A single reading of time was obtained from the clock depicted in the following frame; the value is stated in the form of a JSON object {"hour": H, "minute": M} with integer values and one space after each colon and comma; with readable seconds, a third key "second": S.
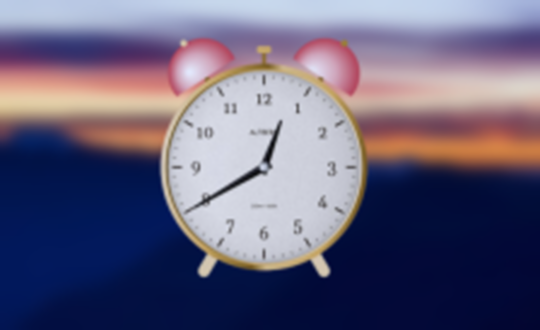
{"hour": 12, "minute": 40}
